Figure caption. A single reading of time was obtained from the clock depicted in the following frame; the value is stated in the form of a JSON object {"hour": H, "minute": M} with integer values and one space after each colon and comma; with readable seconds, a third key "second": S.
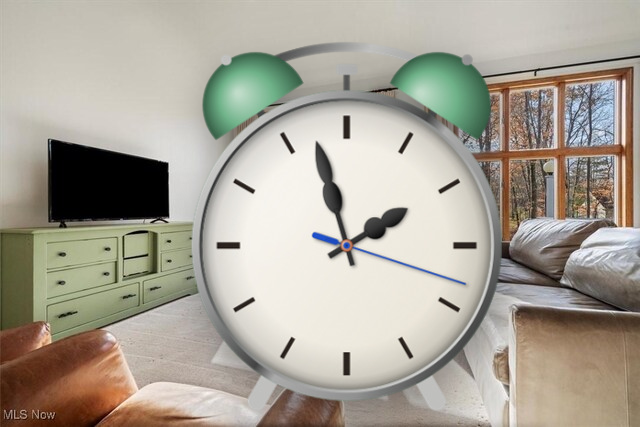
{"hour": 1, "minute": 57, "second": 18}
